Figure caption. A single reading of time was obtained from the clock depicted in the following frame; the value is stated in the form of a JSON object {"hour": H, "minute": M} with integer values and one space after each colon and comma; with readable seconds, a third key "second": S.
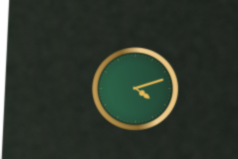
{"hour": 4, "minute": 12}
